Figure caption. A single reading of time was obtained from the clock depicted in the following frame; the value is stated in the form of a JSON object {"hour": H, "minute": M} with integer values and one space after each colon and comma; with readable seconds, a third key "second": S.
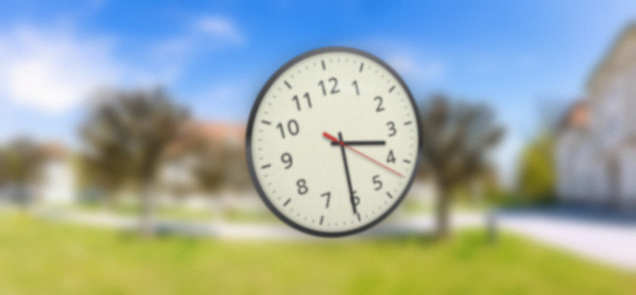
{"hour": 3, "minute": 30, "second": 22}
